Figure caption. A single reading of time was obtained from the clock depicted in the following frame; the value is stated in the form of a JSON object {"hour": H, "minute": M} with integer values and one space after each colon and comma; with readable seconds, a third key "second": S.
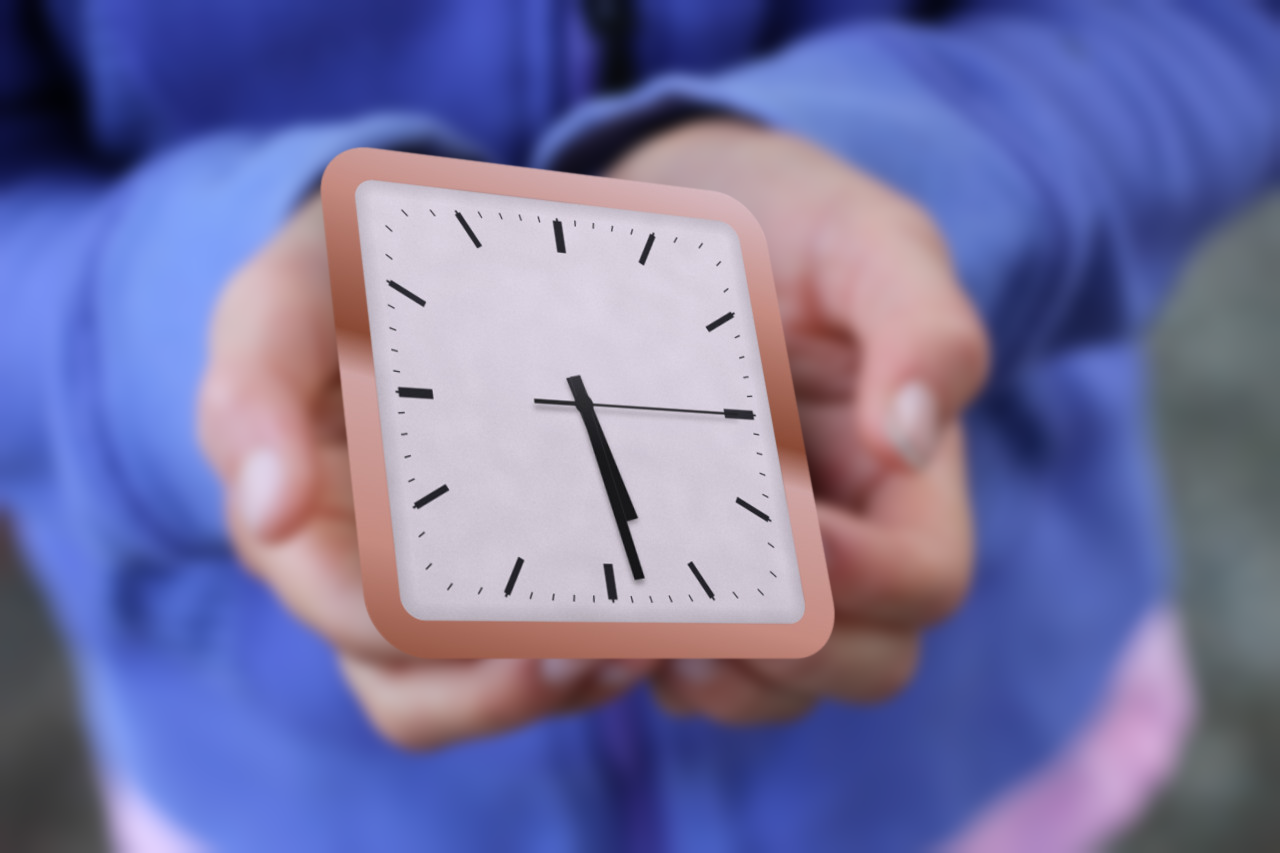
{"hour": 5, "minute": 28, "second": 15}
